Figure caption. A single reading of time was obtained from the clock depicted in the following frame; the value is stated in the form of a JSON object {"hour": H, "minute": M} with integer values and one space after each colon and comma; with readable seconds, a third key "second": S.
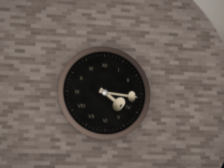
{"hour": 4, "minute": 16}
